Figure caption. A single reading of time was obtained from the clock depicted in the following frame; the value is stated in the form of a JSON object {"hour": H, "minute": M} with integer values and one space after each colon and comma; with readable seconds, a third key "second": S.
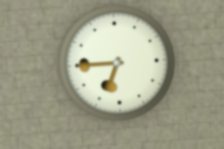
{"hour": 6, "minute": 45}
